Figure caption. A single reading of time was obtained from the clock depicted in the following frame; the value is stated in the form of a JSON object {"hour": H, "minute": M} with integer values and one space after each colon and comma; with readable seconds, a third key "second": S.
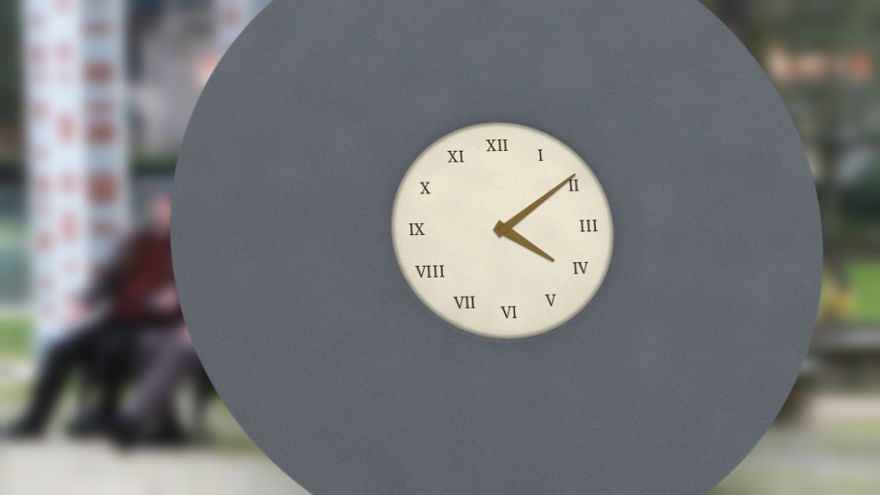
{"hour": 4, "minute": 9}
